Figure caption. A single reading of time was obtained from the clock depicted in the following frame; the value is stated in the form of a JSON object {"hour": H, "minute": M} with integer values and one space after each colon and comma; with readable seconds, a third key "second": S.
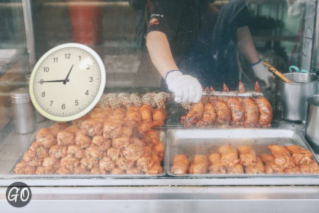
{"hour": 12, "minute": 45}
